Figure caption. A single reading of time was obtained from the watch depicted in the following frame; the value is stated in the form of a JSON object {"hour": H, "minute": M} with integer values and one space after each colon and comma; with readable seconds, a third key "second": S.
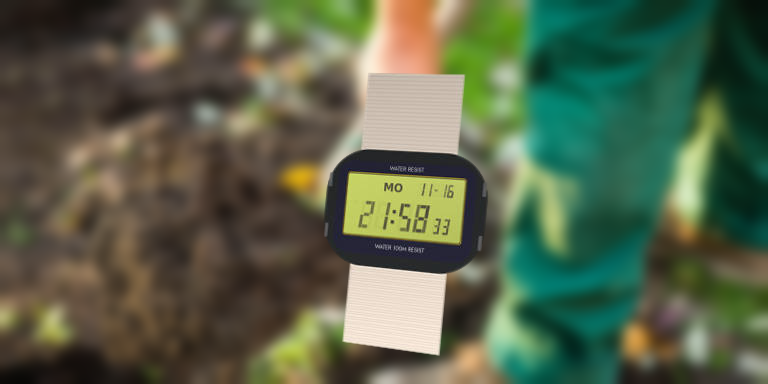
{"hour": 21, "minute": 58, "second": 33}
